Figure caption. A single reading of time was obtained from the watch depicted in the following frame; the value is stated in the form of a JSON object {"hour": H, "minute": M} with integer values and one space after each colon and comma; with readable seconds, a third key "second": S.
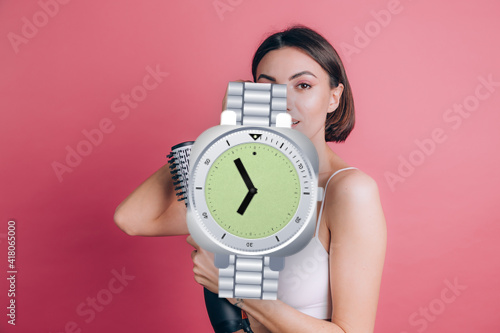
{"hour": 6, "minute": 55}
